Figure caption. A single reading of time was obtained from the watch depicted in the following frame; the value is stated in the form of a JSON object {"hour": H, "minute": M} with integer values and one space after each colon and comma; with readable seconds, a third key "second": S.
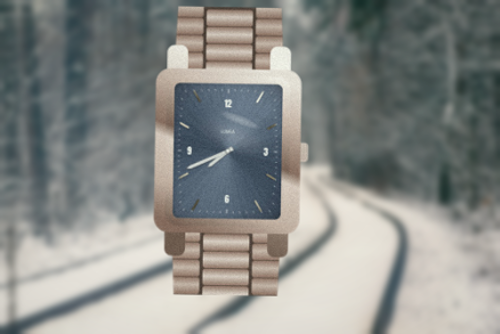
{"hour": 7, "minute": 41}
